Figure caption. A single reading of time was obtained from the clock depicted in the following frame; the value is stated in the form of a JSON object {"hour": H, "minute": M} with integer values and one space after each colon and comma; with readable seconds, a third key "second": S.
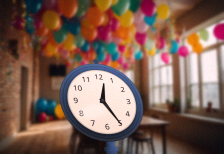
{"hour": 12, "minute": 25}
